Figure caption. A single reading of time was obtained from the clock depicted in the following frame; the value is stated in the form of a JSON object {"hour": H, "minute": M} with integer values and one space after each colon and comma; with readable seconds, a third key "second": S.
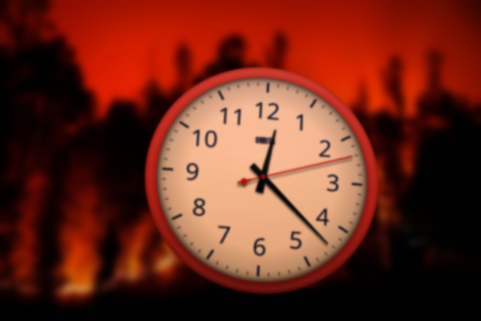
{"hour": 12, "minute": 22, "second": 12}
